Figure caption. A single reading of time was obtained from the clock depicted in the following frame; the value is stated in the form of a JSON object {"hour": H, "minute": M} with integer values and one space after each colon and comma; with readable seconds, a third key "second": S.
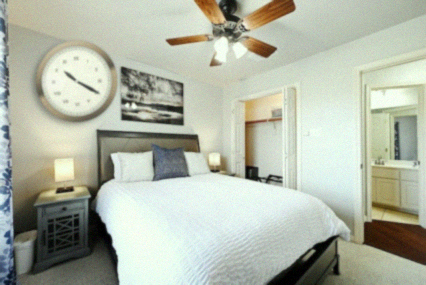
{"hour": 10, "minute": 20}
